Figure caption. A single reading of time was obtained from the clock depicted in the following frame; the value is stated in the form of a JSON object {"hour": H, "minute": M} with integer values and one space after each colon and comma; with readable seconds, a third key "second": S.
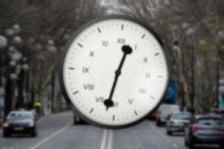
{"hour": 12, "minute": 32}
